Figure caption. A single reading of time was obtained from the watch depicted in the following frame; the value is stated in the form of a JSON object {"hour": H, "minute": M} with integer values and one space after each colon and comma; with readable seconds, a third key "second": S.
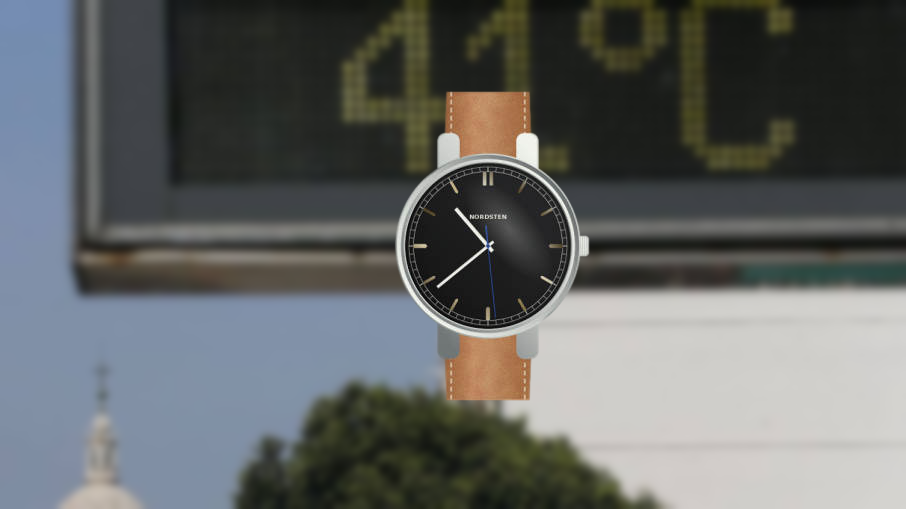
{"hour": 10, "minute": 38, "second": 29}
